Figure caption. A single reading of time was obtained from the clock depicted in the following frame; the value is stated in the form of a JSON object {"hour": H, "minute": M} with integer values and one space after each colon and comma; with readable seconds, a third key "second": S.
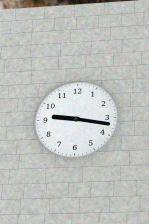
{"hour": 9, "minute": 17}
